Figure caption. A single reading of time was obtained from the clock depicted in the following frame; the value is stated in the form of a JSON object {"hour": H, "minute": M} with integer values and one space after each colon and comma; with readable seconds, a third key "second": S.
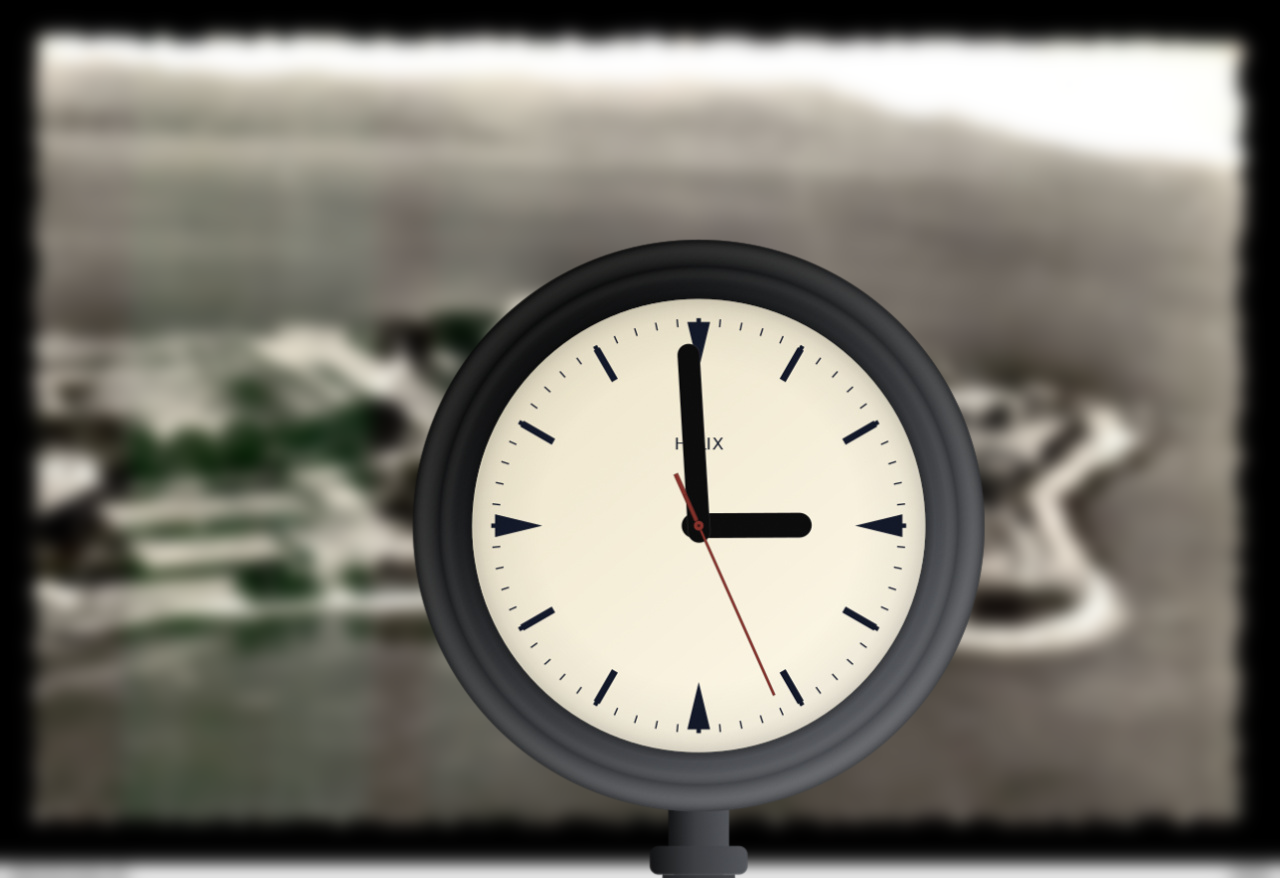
{"hour": 2, "minute": 59, "second": 26}
